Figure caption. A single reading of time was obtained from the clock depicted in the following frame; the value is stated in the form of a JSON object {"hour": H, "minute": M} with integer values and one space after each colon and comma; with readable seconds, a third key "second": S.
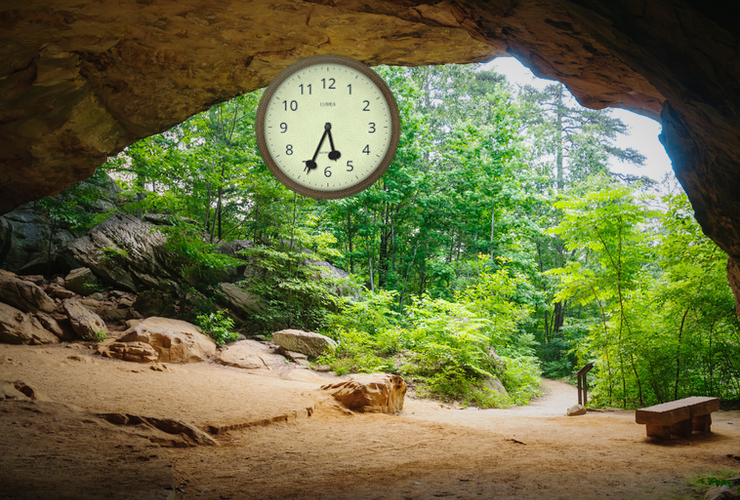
{"hour": 5, "minute": 34}
